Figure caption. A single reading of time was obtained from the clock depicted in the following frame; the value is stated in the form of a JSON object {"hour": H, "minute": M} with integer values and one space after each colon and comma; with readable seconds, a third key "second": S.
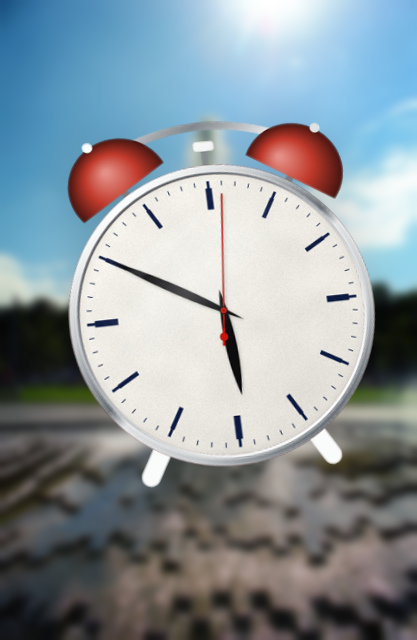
{"hour": 5, "minute": 50, "second": 1}
